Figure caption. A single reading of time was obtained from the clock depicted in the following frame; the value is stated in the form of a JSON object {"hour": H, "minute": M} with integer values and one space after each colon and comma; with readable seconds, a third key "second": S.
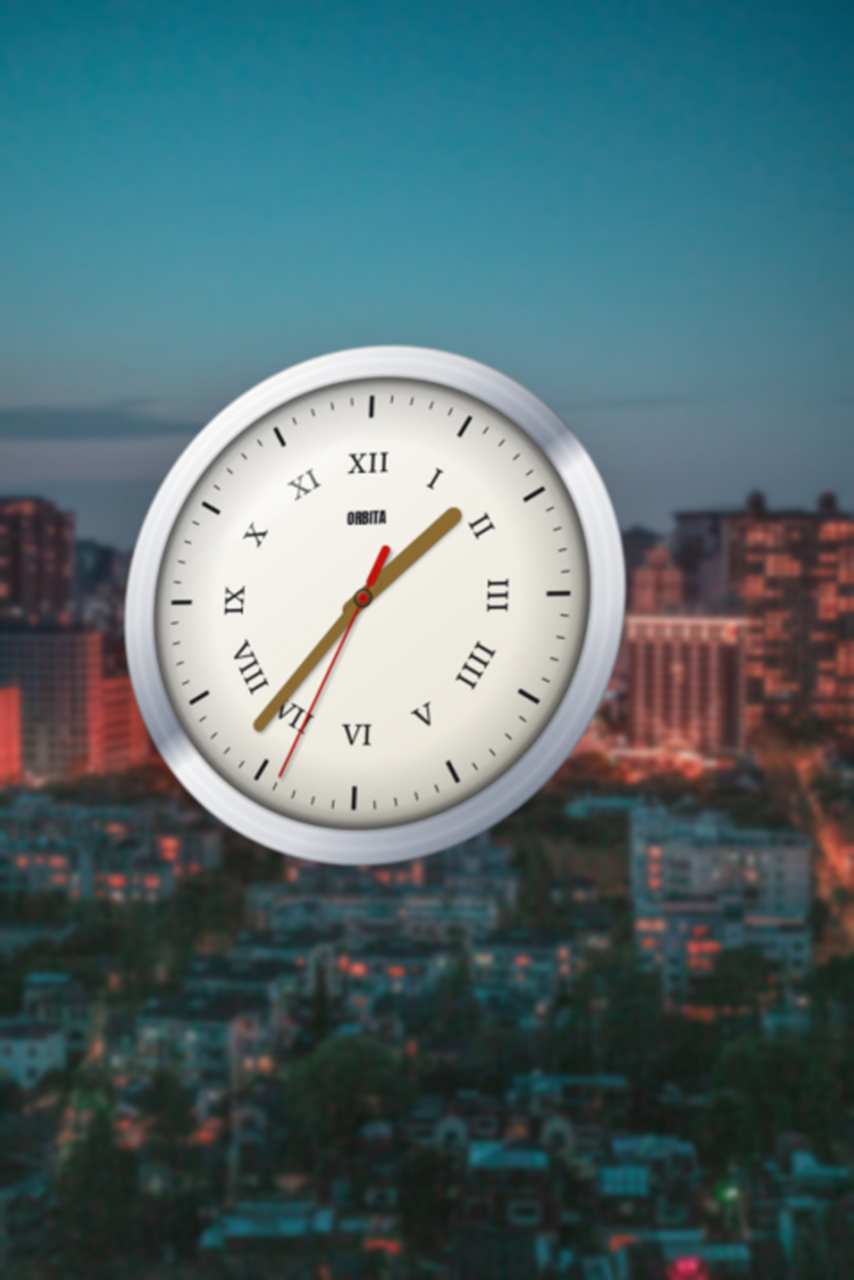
{"hour": 1, "minute": 36, "second": 34}
